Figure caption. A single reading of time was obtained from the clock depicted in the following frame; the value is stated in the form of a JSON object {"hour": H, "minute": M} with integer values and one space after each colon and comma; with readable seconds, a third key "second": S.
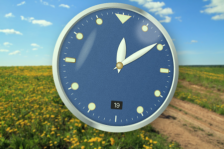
{"hour": 12, "minute": 9}
